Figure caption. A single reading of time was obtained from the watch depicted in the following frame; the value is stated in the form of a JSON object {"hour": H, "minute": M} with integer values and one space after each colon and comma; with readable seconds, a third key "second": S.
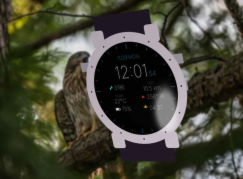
{"hour": 12, "minute": 1}
